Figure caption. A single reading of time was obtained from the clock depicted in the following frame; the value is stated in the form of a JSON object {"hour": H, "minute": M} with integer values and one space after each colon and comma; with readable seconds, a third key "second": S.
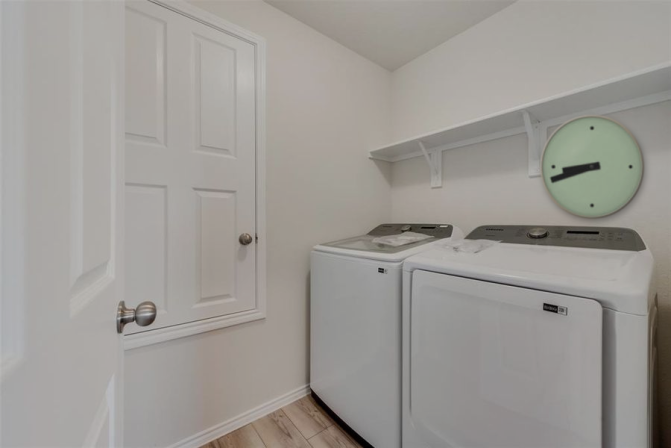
{"hour": 8, "minute": 42}
